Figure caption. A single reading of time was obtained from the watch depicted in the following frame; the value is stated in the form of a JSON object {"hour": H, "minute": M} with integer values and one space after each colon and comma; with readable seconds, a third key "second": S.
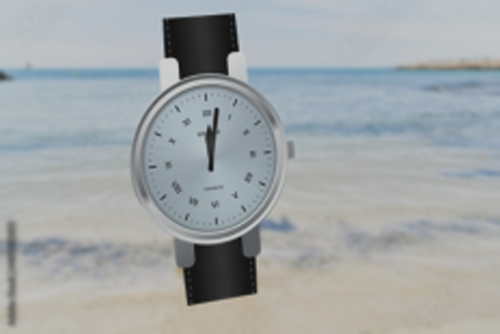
{"hour": 12, "minute": 2}
